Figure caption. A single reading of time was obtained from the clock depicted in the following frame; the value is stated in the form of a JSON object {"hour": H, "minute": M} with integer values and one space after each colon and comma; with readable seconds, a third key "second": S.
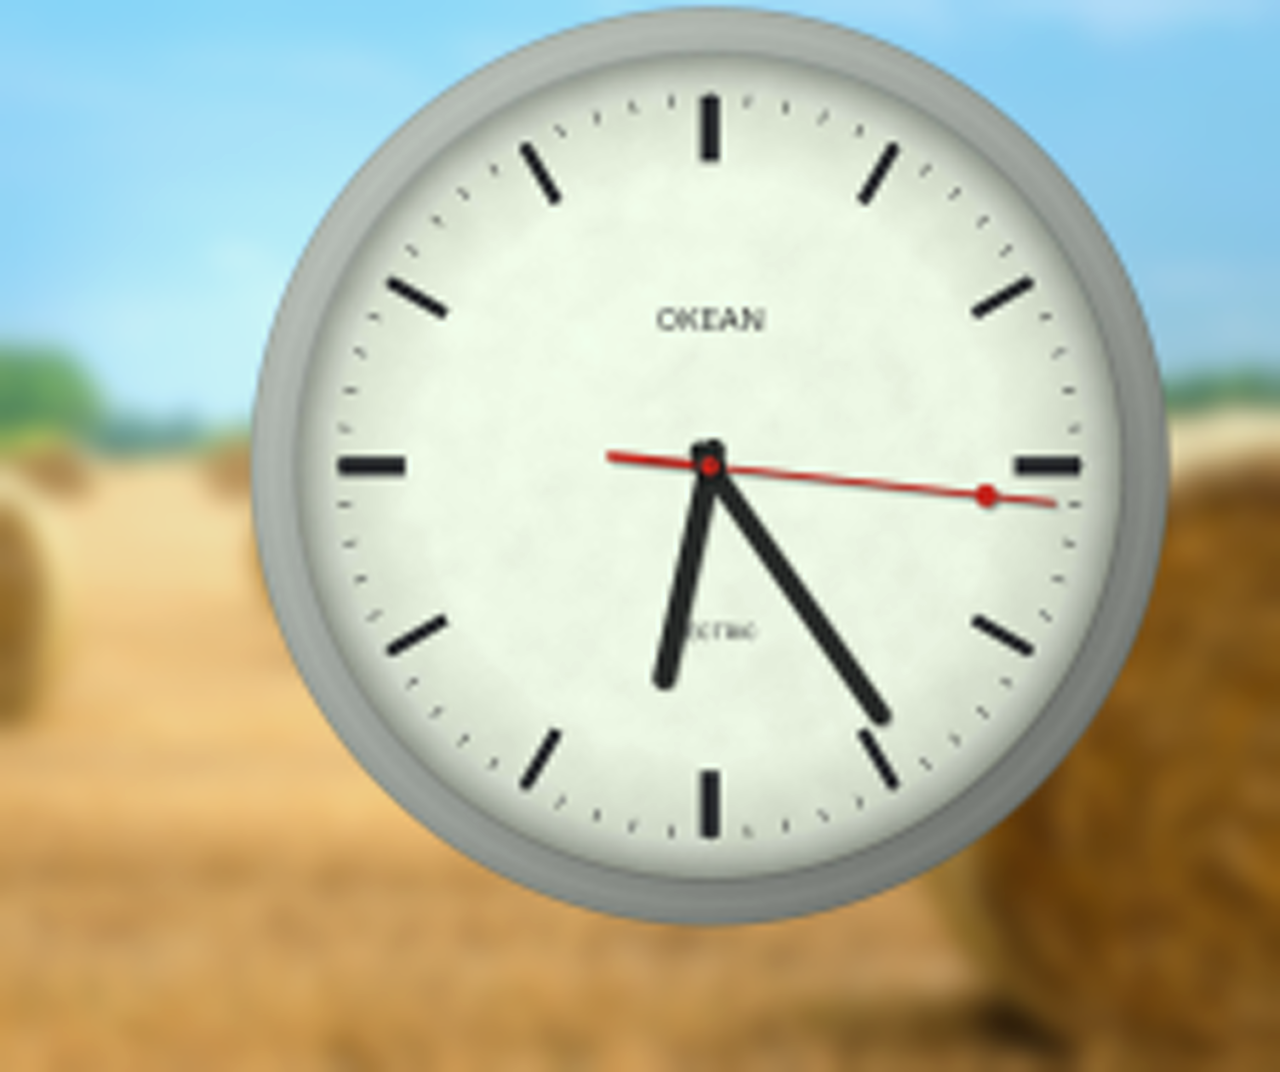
{"hour": 6, "minute": 24, "second": 16}
